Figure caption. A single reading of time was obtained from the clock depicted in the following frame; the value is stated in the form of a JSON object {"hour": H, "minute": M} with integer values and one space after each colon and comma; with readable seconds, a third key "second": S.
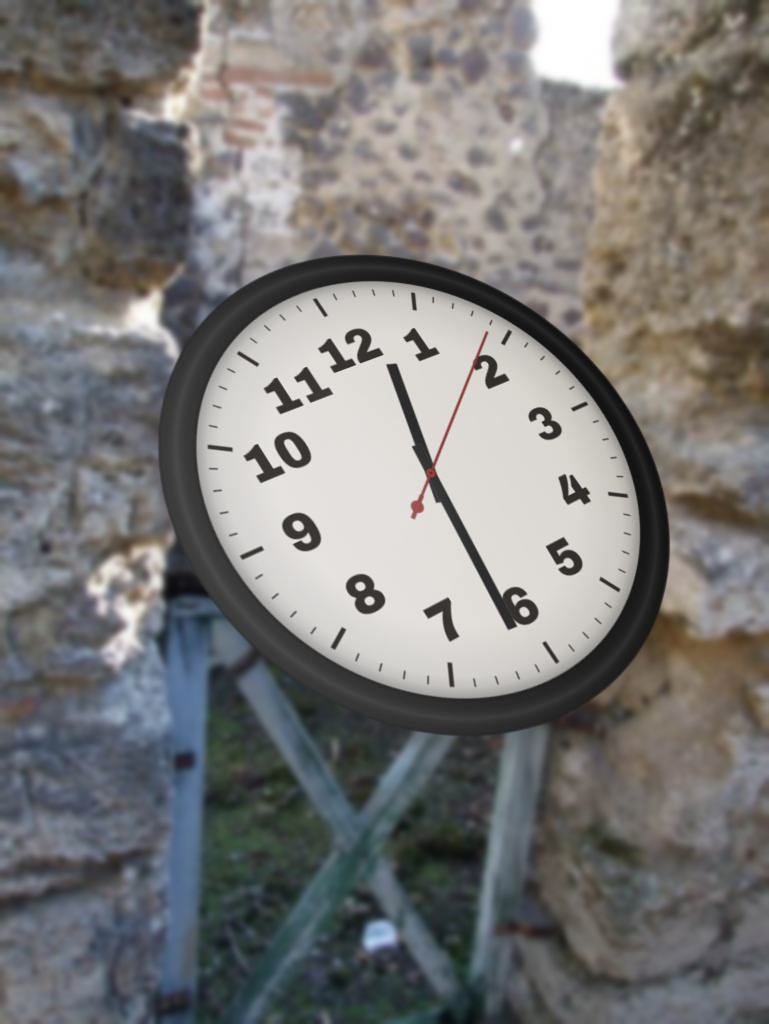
{"hour": 12, "minute": 31, "second": 9}
